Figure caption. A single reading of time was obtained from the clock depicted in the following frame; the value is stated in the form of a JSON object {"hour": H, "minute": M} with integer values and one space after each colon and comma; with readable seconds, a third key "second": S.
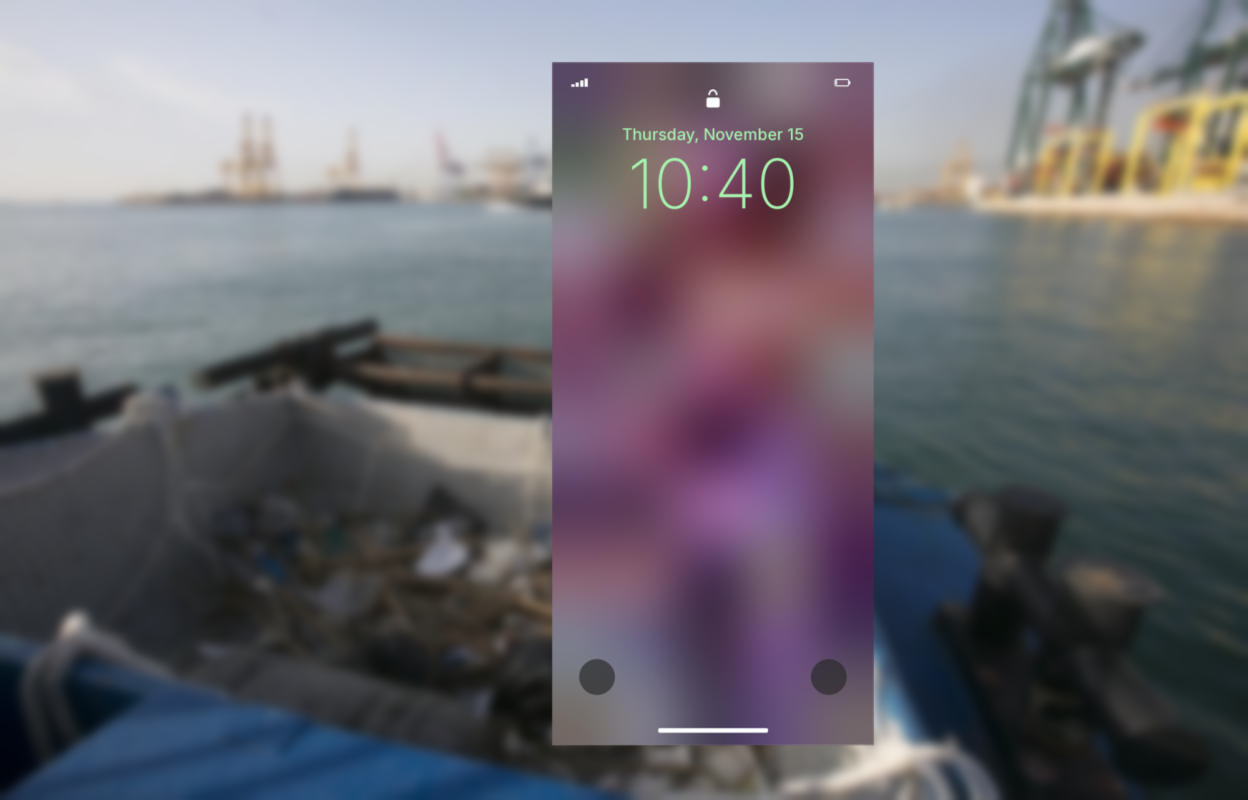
{"hour": 10, "minute": 40}
